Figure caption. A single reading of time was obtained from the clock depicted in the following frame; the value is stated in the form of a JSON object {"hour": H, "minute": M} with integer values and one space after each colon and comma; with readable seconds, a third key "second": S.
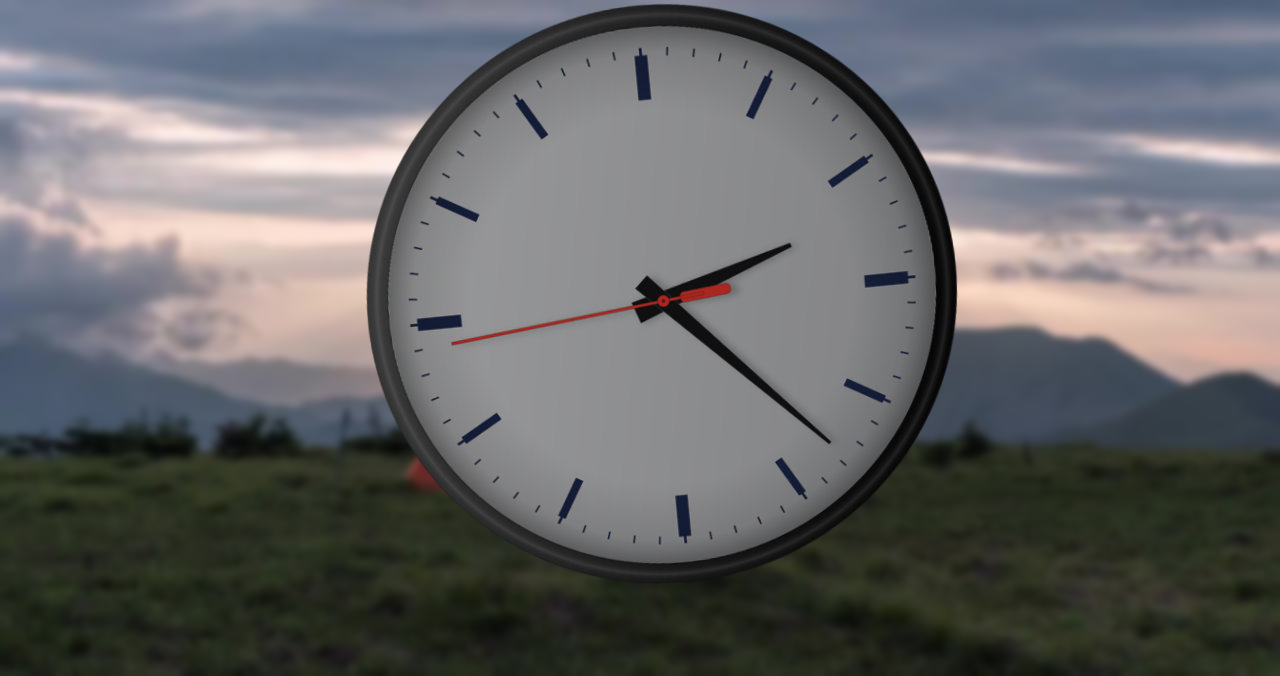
{"hour": 2, "minute": 22, "second": 44}
